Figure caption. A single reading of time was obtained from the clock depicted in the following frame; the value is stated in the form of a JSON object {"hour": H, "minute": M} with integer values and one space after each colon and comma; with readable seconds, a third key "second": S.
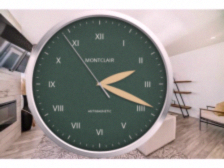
{"hour": 2, "minute": 18, "second": 54}
